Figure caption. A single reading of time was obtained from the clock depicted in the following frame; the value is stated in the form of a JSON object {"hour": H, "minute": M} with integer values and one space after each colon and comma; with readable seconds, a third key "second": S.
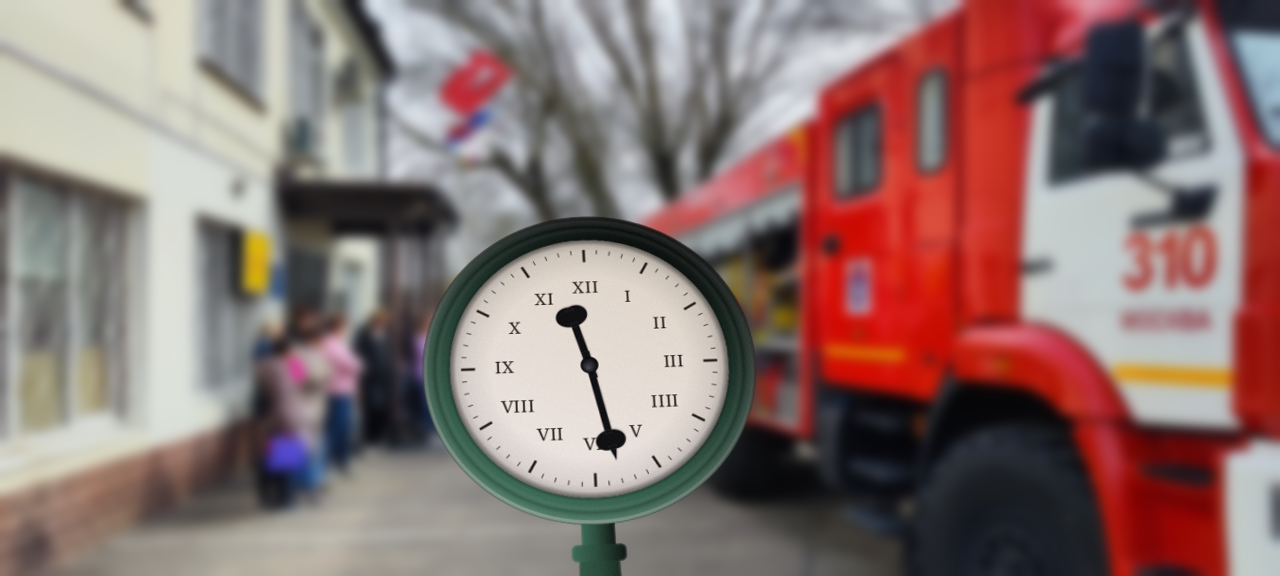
{"hour": 11, "minute": 28}
